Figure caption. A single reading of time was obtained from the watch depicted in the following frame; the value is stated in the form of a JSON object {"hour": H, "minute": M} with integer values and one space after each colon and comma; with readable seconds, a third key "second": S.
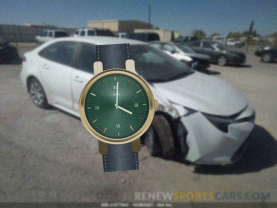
{"hour": 4, "minute": 1}
